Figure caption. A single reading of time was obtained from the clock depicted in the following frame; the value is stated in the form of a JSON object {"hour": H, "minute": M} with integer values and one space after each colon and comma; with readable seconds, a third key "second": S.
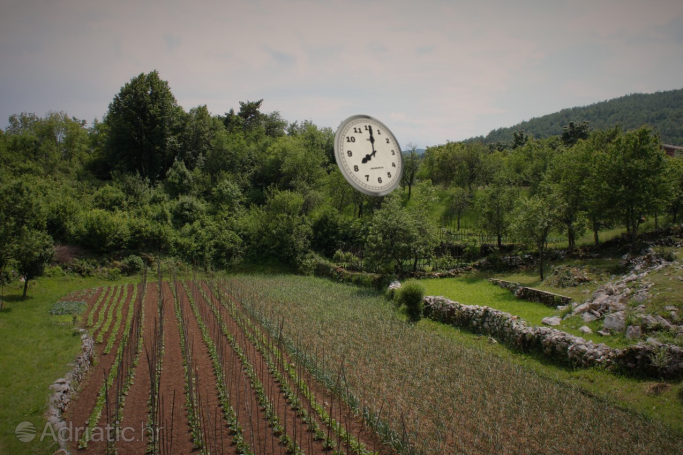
{"hour": 8, "minute": 1}
